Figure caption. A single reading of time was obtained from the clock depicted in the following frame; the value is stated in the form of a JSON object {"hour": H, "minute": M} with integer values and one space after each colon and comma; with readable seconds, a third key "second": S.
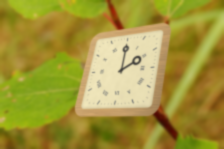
{"hour": 2, "minute": 0}
